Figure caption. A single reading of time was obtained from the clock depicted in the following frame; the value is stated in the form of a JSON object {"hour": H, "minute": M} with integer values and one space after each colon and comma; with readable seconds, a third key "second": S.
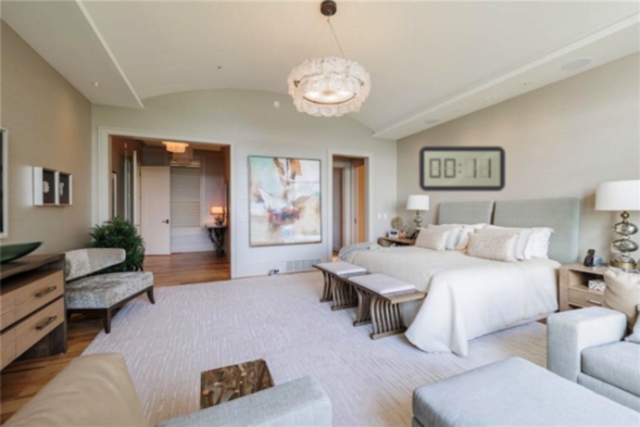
{"hour": 0, "minute": 11}
